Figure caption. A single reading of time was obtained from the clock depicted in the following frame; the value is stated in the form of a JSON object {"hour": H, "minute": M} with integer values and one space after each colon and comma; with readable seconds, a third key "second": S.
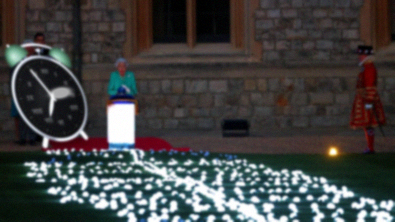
{"hour": 6, "minute": 55}
